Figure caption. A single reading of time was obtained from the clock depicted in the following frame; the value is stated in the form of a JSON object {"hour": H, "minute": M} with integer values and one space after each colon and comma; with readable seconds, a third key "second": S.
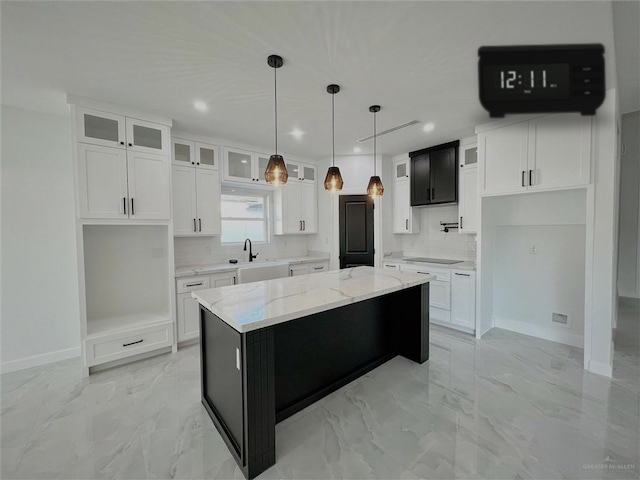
{"hour": 12, "minute": 11}
